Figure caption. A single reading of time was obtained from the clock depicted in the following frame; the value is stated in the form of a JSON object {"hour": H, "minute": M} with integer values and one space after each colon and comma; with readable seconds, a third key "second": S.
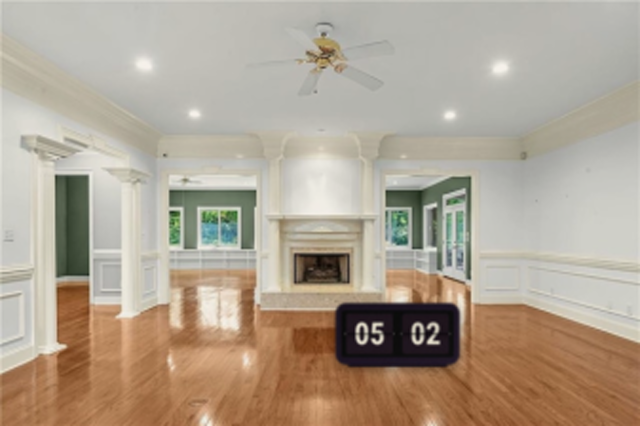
{"hour": 5, "minute": 2}
